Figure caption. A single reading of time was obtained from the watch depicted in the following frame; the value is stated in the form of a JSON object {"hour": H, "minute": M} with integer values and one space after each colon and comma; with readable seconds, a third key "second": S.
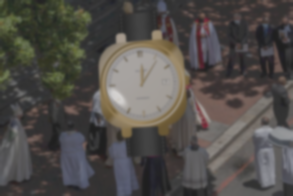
{"hour": 12, "minute": 6}
